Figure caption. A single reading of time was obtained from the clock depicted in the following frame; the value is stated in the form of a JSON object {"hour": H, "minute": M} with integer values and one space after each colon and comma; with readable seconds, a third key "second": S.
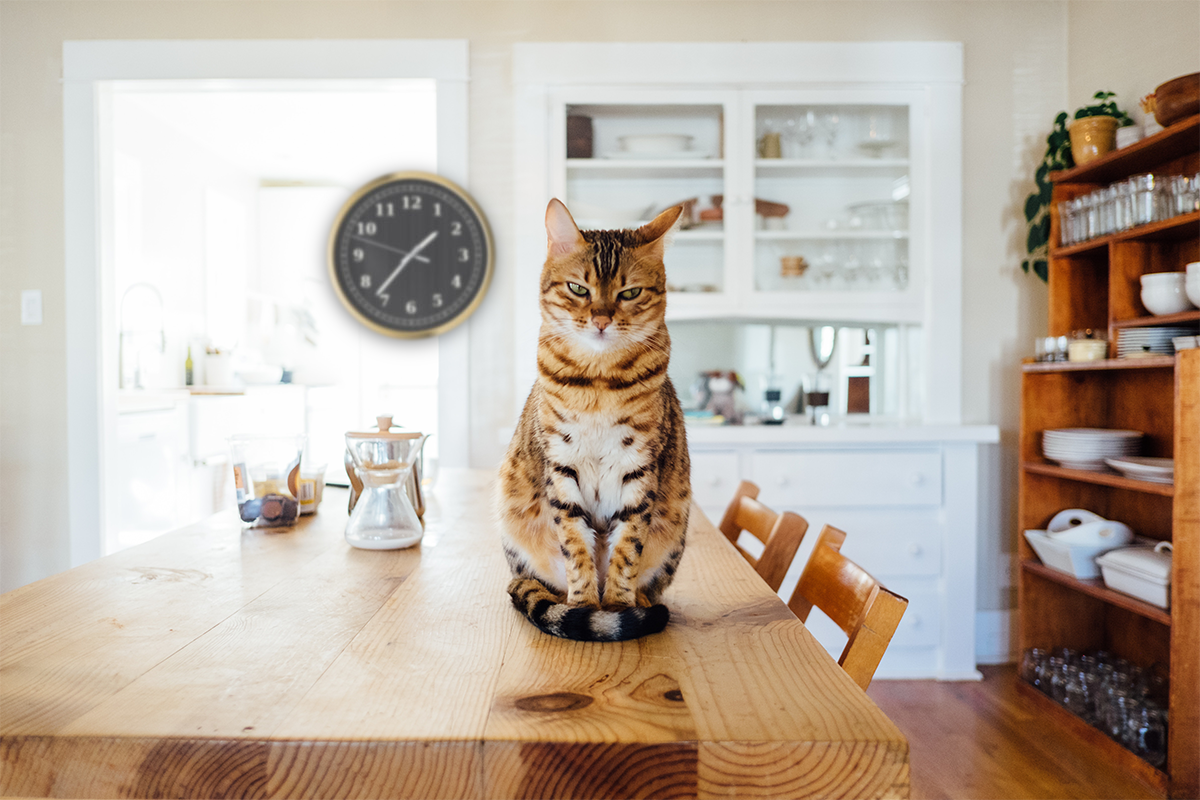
{"hour": 1, "minute": 36, "second": 48}
